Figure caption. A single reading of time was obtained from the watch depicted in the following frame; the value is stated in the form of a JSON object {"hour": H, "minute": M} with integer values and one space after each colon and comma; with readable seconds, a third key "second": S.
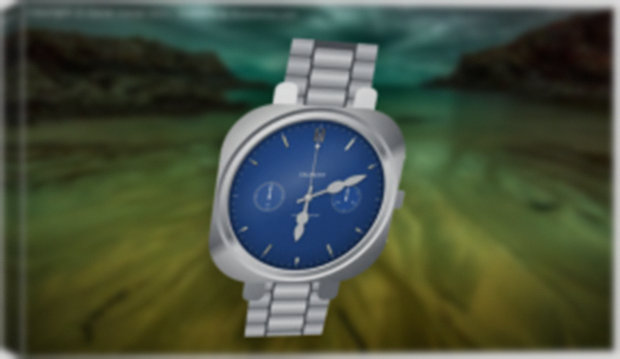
{"hour": 6, "minute": 11}
